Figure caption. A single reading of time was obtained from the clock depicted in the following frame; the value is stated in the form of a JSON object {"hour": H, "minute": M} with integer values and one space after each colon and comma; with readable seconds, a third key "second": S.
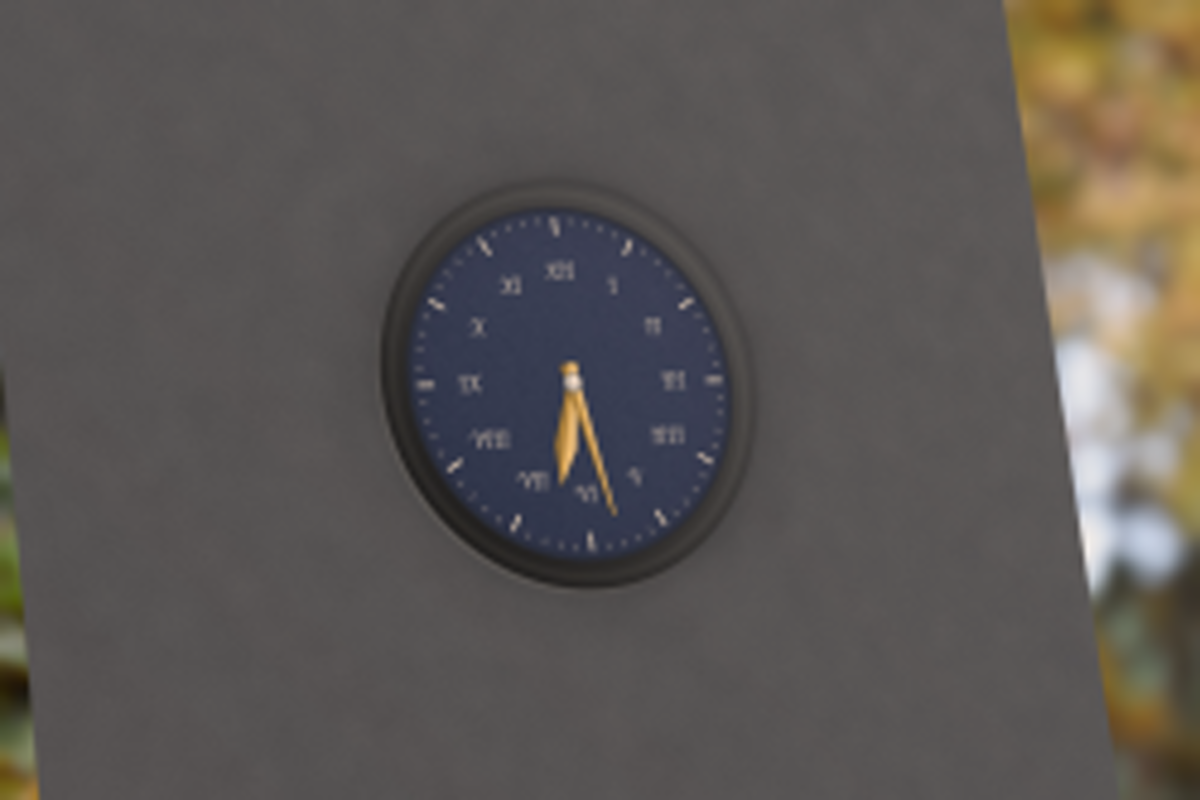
{"hour": 6, "minute": 28}
